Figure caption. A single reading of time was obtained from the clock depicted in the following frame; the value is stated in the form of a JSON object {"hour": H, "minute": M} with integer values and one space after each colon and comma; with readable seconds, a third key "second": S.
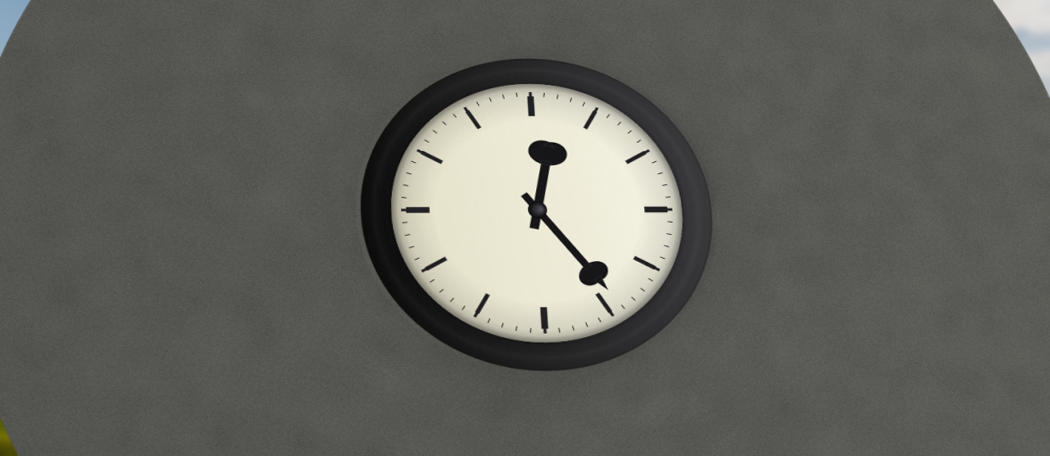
{"hour": 12, "minute": 24}
